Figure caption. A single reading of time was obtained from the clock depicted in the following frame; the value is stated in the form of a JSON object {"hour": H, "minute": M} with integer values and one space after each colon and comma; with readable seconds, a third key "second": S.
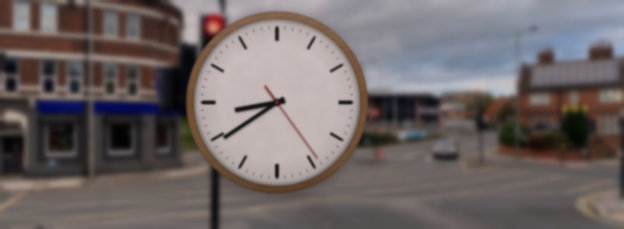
{"hour": 8, "minute": 39, "second": 24}
